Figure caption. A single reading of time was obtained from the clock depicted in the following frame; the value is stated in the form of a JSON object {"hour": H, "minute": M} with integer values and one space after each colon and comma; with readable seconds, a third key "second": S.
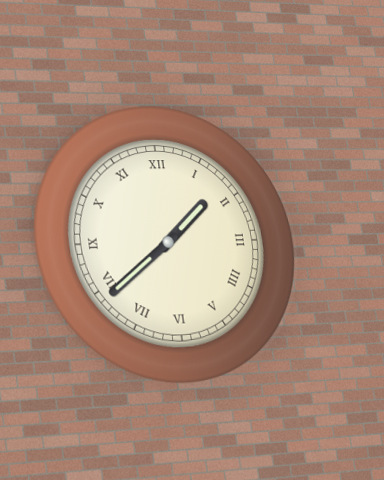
{"hour": 1, "minute": 39}
